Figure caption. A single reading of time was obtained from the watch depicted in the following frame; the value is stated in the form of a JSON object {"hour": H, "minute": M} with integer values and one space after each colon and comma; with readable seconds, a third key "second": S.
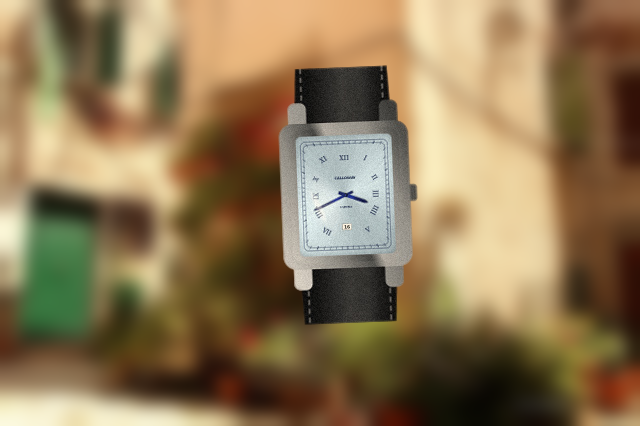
{"hour": 3, "minute": 41}
